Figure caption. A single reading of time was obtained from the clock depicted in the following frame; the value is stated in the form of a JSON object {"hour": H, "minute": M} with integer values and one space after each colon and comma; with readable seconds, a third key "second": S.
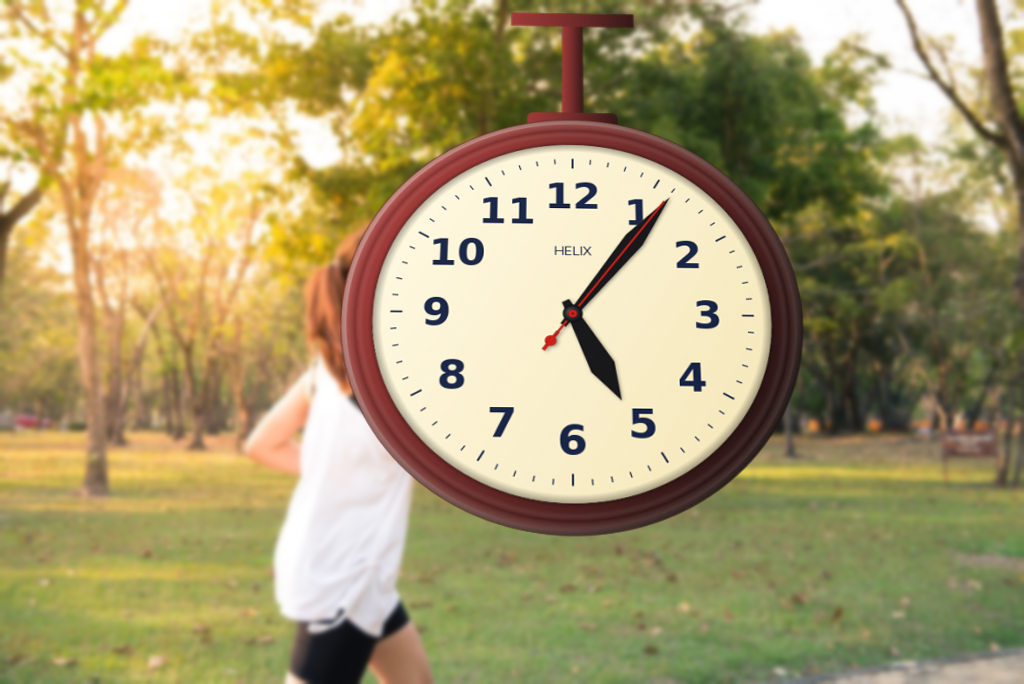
{"hour": 5, "minute": 6, "second": 6}
